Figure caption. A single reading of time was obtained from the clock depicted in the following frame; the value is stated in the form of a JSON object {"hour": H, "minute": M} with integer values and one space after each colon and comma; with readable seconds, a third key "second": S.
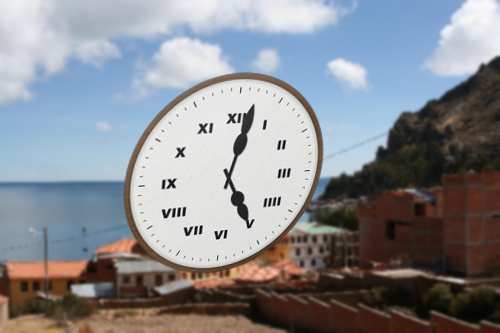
{"hour": 5, "minute": 2}
